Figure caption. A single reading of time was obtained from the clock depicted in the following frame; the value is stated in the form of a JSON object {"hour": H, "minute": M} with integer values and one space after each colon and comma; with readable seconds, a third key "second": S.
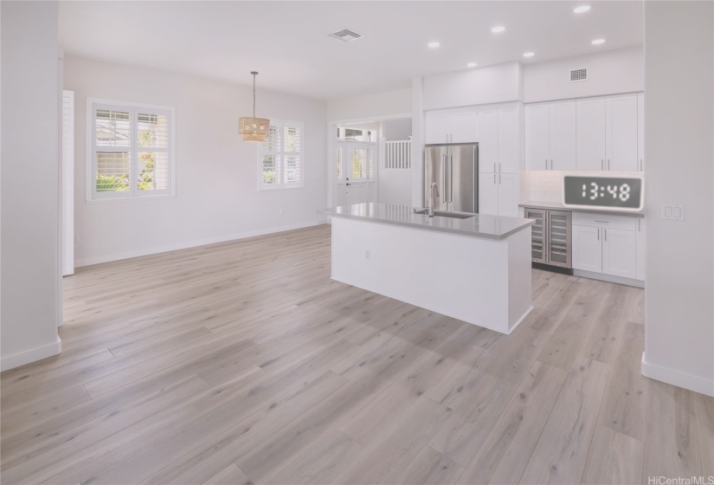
{"hour": 13, "minute": 48}
